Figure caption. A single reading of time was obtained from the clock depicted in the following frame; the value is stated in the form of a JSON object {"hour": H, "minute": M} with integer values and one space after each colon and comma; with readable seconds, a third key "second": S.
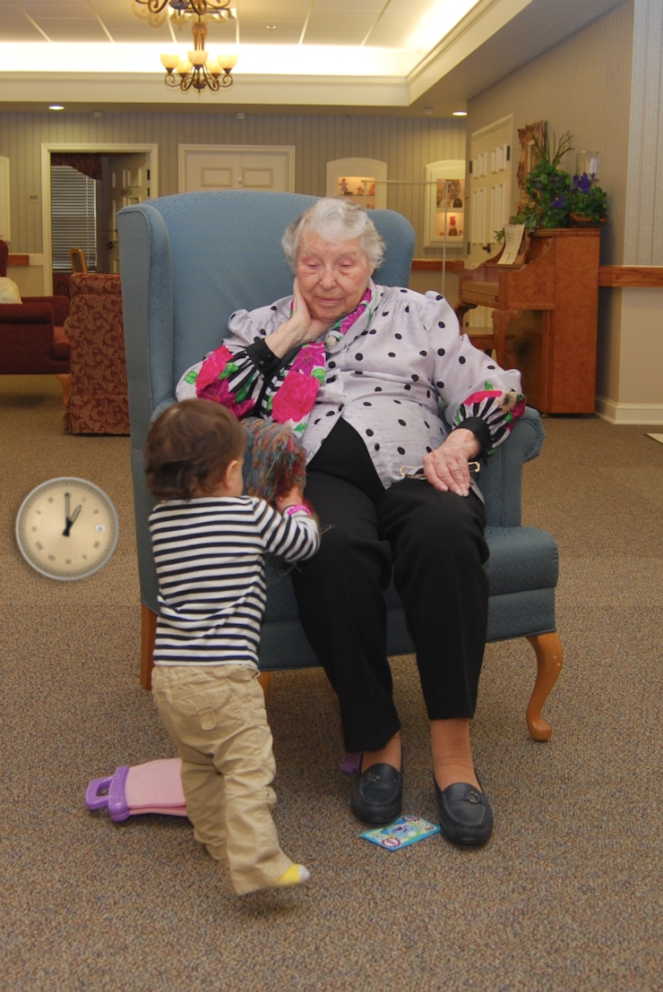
{"hour": 1, "minute": 0}
